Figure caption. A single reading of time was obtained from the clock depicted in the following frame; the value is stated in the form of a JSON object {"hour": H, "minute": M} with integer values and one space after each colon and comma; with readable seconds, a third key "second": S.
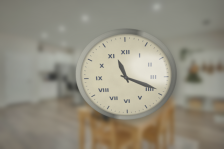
{"hour": 11, "minute": 19}
